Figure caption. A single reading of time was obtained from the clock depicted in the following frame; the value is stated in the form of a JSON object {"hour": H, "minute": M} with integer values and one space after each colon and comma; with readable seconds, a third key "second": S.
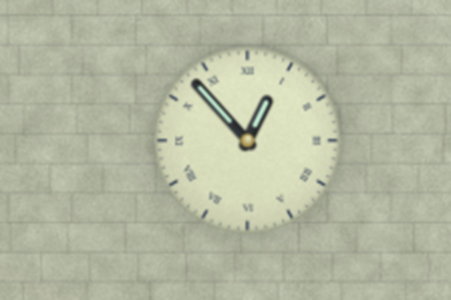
{"hour": 12, "minute": 53}
